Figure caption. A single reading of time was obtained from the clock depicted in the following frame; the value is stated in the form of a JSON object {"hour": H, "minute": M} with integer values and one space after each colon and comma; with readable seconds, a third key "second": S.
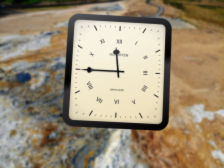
{"hour": 11, "minute": 45}
